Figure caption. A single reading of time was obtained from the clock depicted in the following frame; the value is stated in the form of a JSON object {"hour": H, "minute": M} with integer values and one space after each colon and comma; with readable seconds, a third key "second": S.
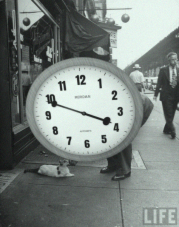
{"hour": 3, "minute": 49}
